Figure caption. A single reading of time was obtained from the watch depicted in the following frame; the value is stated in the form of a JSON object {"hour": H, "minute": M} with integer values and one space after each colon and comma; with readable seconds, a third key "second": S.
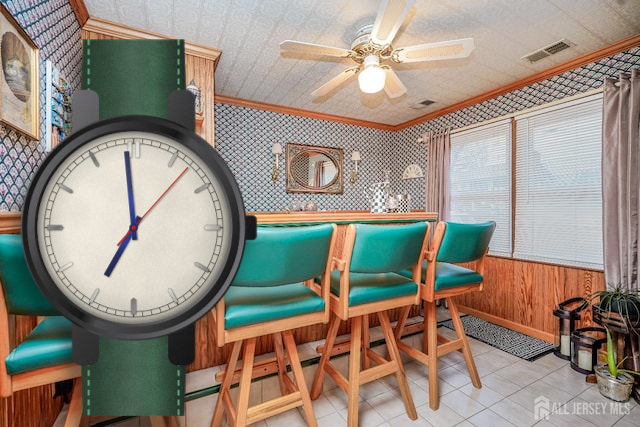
{"hour": 6, "minute": 59, "second": 7}
